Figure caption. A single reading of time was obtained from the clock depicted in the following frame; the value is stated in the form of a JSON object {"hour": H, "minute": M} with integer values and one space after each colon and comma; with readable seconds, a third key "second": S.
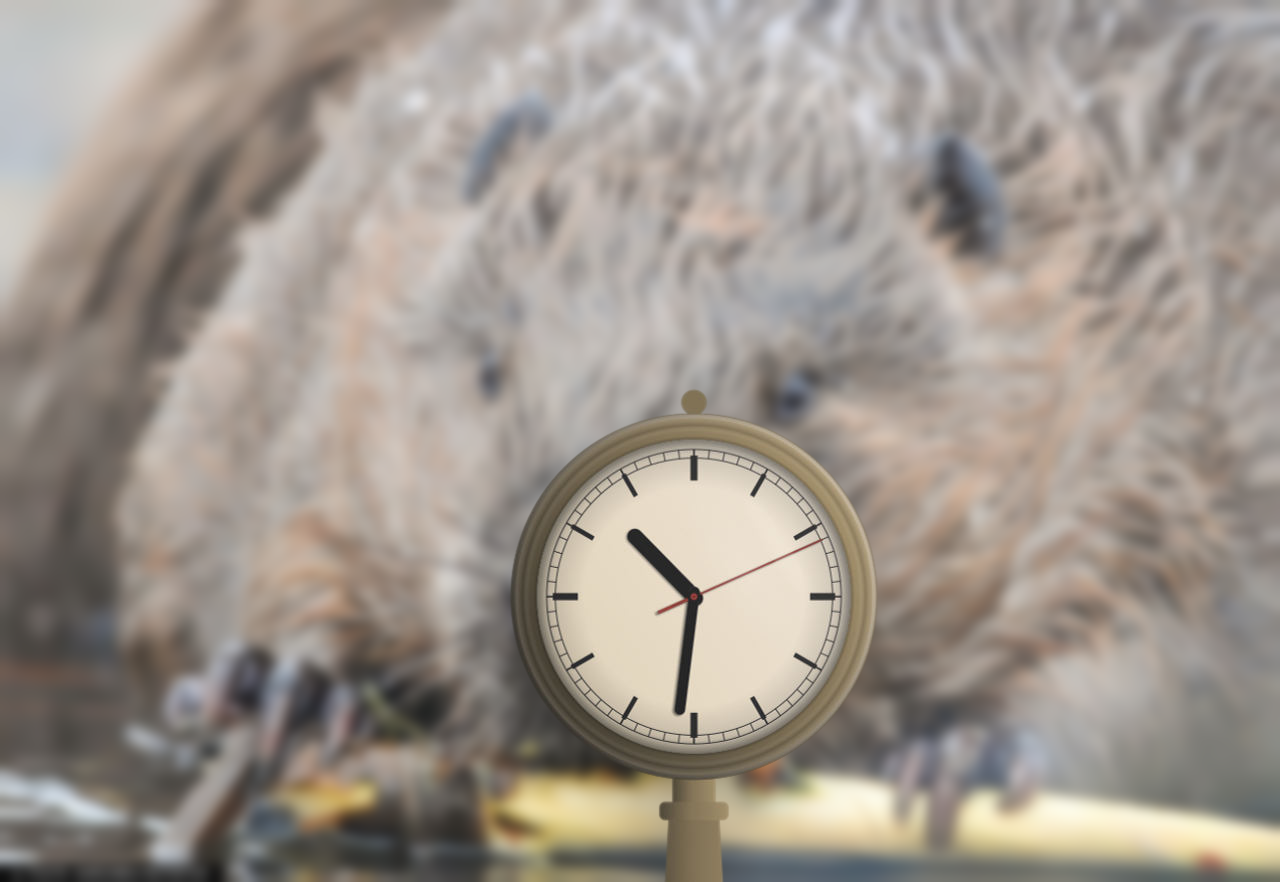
{"hour": 10, "minute": 31, "second": 11}
